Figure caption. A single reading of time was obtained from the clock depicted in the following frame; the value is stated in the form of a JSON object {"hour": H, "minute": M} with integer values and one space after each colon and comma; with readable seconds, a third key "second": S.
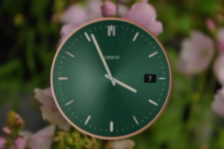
{"hour": 3, "minute": 56}
